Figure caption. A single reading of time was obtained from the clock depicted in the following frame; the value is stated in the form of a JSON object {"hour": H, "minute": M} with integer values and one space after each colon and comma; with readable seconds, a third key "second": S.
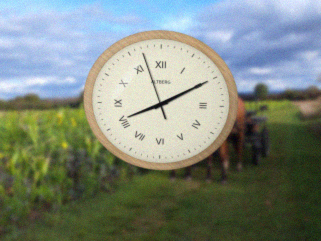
{"hour": 8, "minute": 9, "second": 57}
